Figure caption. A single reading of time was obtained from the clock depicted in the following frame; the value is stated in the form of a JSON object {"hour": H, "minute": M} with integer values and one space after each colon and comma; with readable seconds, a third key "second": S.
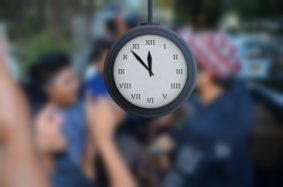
{"hour": 11, "minute": 53}
